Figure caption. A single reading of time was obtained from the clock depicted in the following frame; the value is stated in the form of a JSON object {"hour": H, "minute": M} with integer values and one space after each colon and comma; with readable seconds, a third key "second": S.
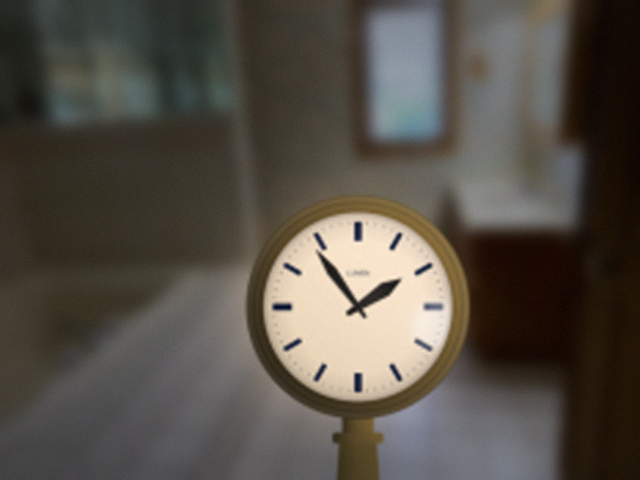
{"hour": 1, "minute": 54}
